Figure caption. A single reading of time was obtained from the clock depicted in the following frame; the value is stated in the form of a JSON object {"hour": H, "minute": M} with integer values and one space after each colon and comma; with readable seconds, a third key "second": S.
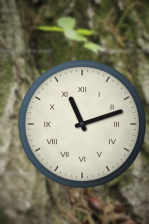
{"hour": 11, "minute": 12}
